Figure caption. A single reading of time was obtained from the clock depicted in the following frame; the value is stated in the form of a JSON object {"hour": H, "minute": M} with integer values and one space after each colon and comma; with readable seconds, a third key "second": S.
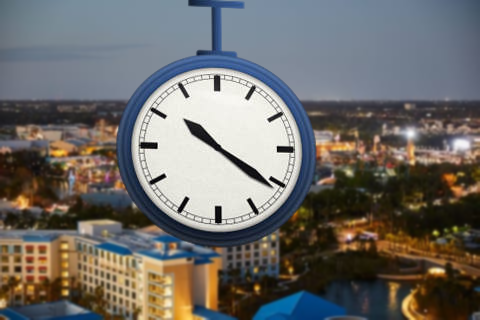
{"hour": 10, "minute": 21}
